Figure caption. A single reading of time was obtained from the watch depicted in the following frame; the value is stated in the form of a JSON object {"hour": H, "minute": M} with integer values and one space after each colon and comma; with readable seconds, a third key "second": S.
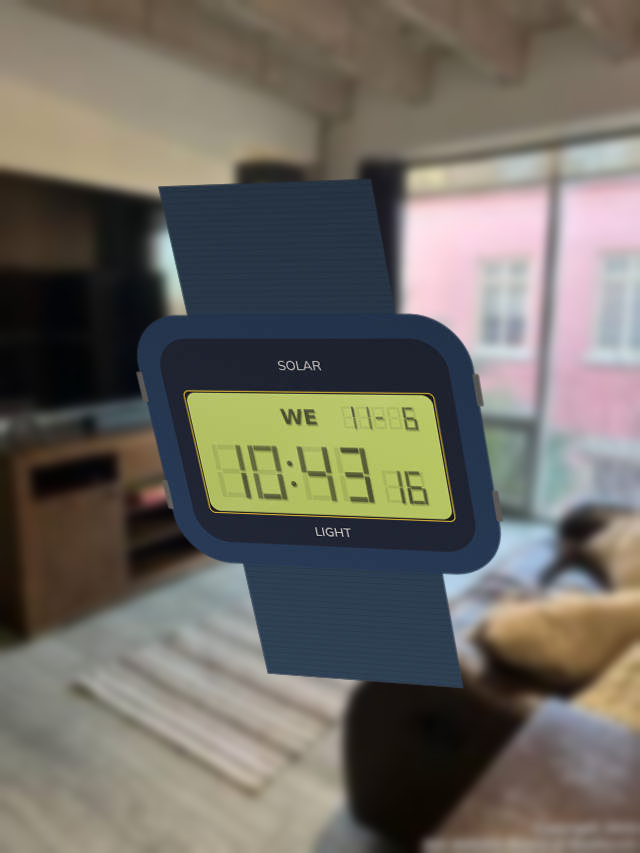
{"hour": 10, "minute": 43, "second": 16}
